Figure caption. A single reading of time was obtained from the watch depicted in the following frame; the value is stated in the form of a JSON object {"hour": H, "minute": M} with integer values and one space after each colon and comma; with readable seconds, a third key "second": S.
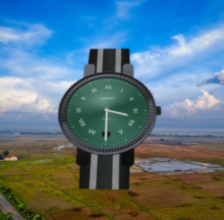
{"hour": 3, "minute": 30}
